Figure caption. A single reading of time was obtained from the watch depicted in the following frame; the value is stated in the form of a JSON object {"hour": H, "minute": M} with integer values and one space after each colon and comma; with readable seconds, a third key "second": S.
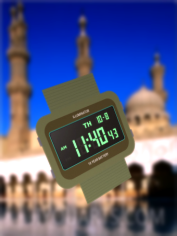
{"hour": 11, "minute": 40, "second": 43}
